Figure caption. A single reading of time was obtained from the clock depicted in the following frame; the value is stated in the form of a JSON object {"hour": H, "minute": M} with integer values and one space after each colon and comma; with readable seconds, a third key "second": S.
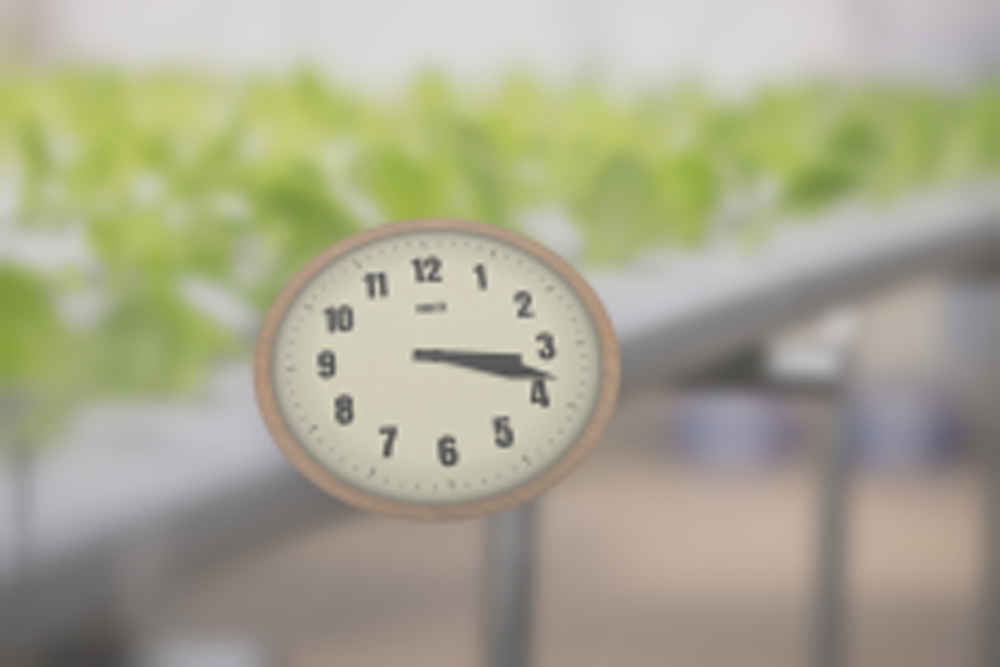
{"hour": 3, "minute": 18}
